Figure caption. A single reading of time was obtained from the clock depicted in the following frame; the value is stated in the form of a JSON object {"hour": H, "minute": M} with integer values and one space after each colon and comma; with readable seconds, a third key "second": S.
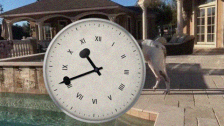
{"hour": 10, "minute": 41}
